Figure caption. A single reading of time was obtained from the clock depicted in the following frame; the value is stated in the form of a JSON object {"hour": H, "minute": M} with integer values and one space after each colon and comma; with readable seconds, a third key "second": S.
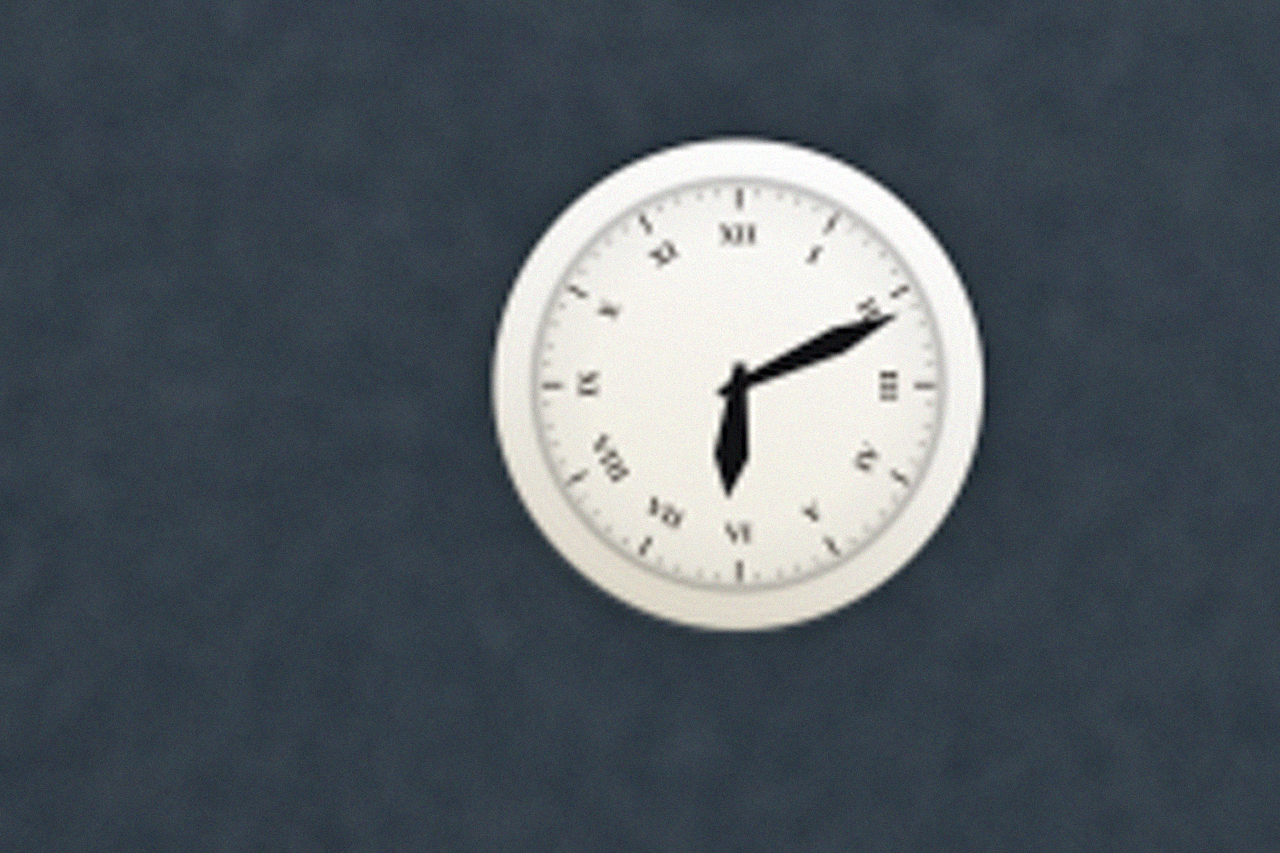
{"hour": 6, "minute": 11}
